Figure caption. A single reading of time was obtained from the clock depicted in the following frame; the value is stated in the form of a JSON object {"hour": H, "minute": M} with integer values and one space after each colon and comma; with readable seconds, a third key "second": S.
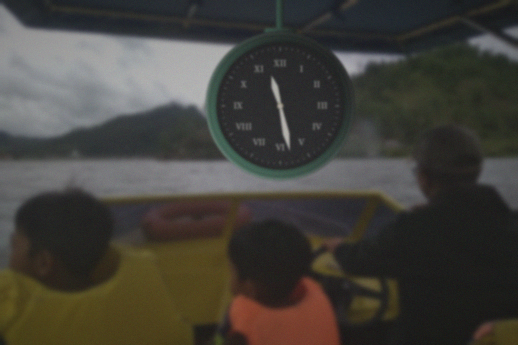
{"hour": 11, "minute": 28}
